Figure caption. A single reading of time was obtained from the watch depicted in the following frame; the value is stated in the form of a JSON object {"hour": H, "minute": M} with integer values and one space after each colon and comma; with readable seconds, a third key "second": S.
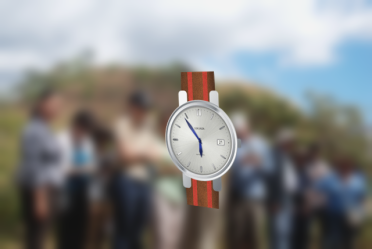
{"hour": 5, "minute": 54}
